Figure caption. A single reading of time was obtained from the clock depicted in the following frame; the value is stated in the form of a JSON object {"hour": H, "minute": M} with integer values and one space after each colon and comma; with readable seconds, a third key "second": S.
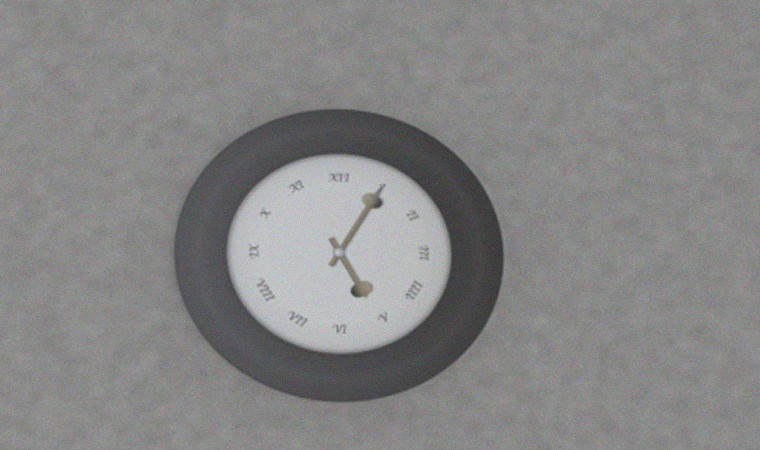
{"hour": 5, "minute": 5}
